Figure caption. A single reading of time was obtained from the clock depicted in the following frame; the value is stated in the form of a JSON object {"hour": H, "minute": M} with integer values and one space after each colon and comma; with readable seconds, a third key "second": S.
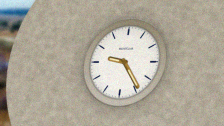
{"hour": 9, "minute": 24}
